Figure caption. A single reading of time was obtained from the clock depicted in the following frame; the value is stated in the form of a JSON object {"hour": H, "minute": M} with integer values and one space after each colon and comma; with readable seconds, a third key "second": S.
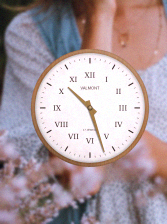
{"hour": 10, "minute": 27}
